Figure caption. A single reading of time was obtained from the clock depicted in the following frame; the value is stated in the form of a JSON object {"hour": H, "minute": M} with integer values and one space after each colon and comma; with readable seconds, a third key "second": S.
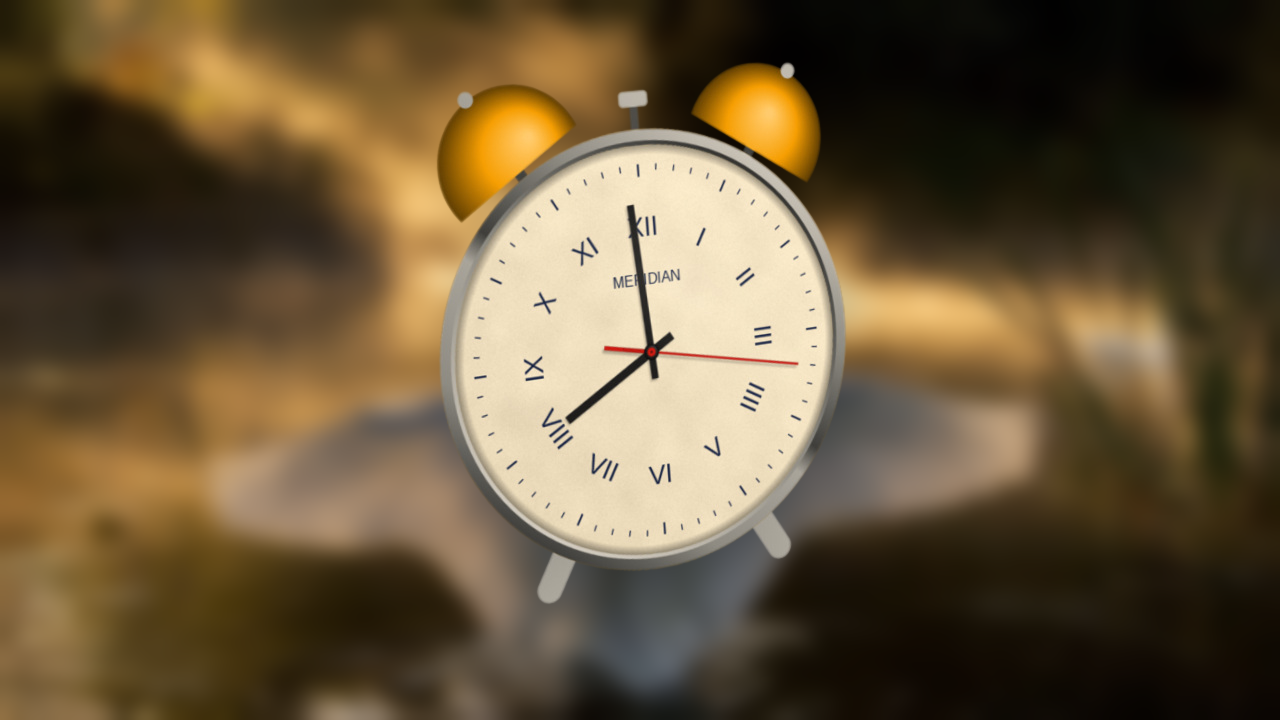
{"hour": 7, "minute": 59, "second": 17}
